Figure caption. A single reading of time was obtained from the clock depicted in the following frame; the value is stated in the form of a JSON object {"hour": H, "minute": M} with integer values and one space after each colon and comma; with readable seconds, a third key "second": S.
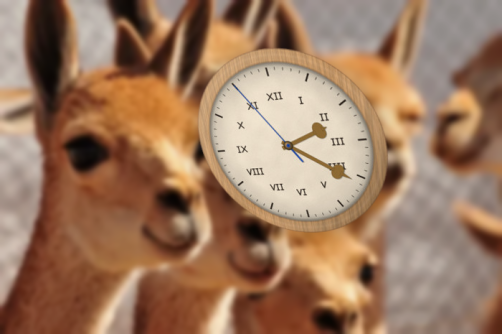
{"hour": 2, "minute": 20, "second": 55}
